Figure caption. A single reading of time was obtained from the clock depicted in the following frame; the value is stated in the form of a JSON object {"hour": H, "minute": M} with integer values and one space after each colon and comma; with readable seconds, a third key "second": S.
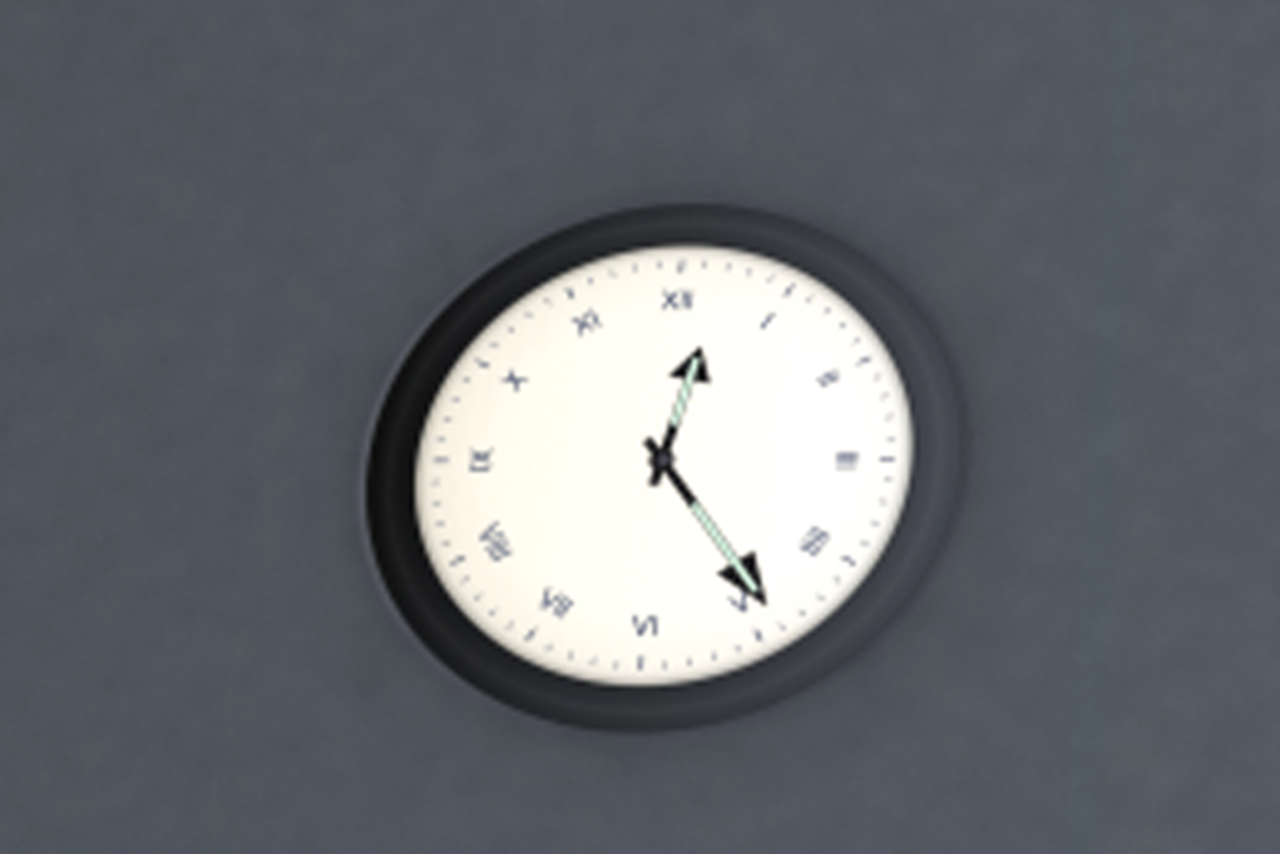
{"hour": 12, "minute": 24}
